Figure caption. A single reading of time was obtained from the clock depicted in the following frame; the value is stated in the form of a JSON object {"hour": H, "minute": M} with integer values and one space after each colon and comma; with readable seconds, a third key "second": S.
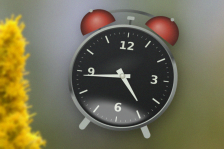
{"hour": 4, "minute": 44}
